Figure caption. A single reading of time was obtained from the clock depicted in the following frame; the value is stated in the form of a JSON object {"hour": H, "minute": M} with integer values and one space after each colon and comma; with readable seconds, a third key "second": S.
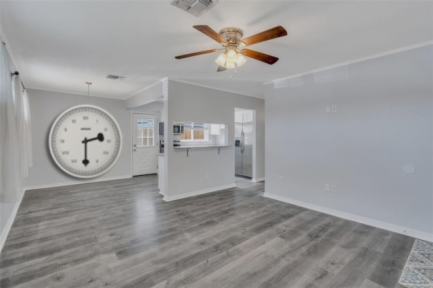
{"hour": 2, "minute": 30}
